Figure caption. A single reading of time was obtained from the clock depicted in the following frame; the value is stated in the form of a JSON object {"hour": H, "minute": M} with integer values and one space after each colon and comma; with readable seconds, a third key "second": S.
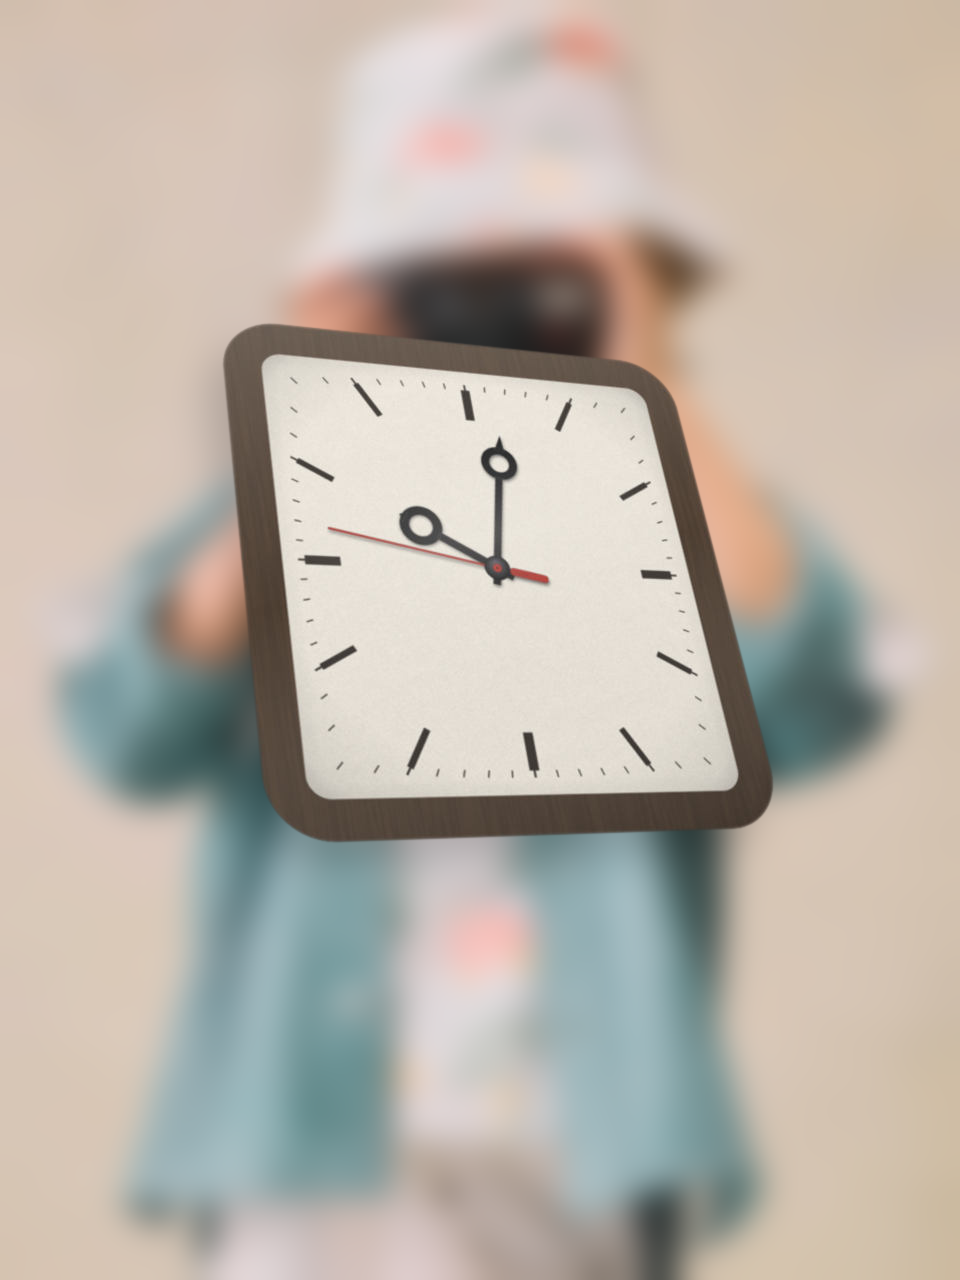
{"hour": 10, "minute": 1, "second": 47}
